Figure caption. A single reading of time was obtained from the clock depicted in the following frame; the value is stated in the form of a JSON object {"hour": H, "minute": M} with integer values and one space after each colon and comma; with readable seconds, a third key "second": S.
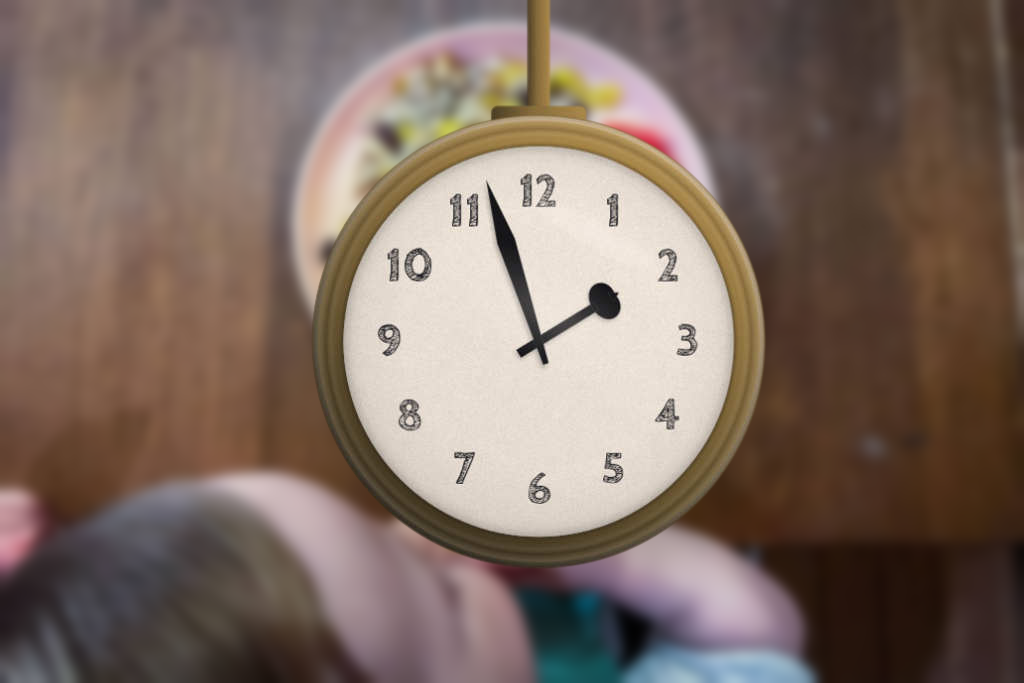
{"hour": 1, "minute": 57}
